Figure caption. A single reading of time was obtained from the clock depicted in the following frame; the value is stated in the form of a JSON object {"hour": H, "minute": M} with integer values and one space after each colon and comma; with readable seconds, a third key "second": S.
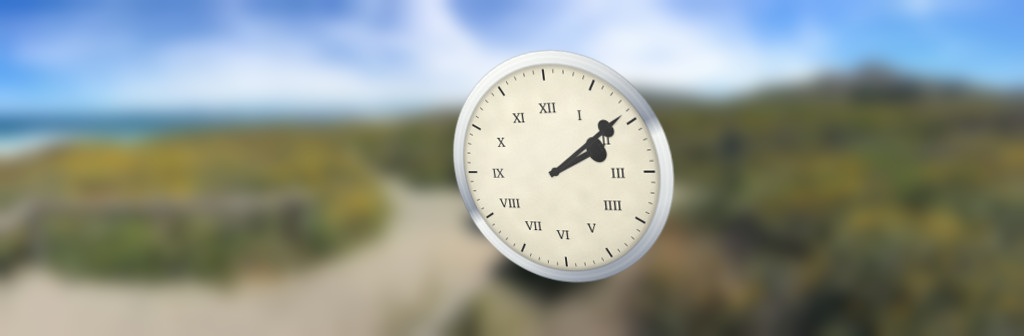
{"hour": 2, "minute": 9}
